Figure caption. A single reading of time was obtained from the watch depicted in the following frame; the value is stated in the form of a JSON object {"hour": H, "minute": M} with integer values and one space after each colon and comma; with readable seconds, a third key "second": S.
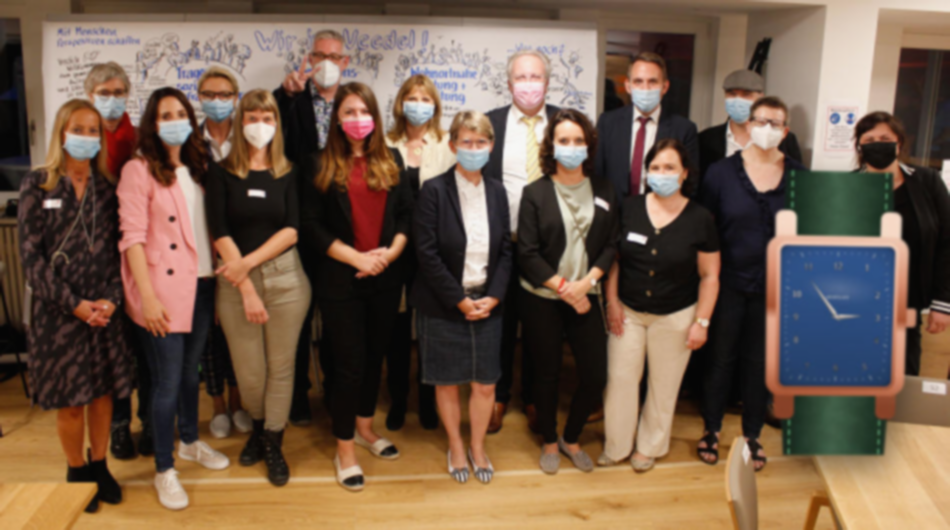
{"hour": 2, "minute": 54}
